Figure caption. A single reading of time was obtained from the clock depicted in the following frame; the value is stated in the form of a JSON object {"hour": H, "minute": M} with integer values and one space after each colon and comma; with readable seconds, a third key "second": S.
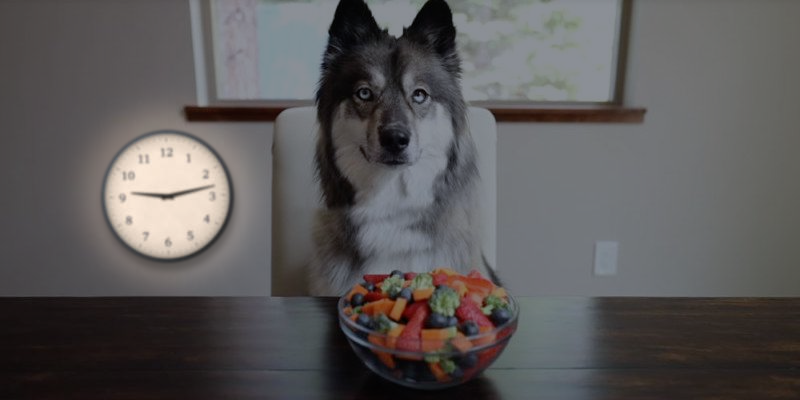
{"hour": 9, "minute": 13}
